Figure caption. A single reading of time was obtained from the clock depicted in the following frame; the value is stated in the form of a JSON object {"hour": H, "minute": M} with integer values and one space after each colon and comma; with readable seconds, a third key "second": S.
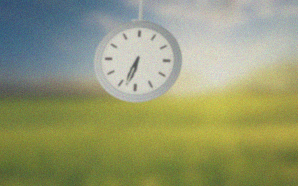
{"hour": 6, "minute": 33}
